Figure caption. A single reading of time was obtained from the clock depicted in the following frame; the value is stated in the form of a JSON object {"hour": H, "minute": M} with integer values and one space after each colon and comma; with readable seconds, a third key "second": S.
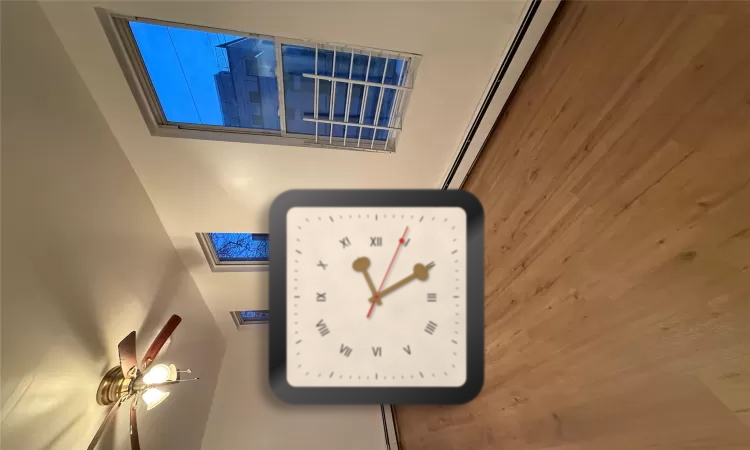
{"hour": 11, "minute": 10, "second": 4}
